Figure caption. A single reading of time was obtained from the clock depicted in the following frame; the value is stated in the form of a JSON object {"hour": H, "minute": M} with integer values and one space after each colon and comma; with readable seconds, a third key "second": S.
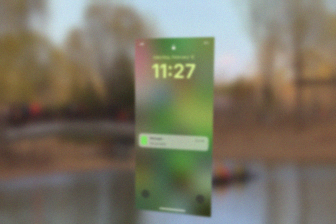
{"hour": 11, "minute": 27}
